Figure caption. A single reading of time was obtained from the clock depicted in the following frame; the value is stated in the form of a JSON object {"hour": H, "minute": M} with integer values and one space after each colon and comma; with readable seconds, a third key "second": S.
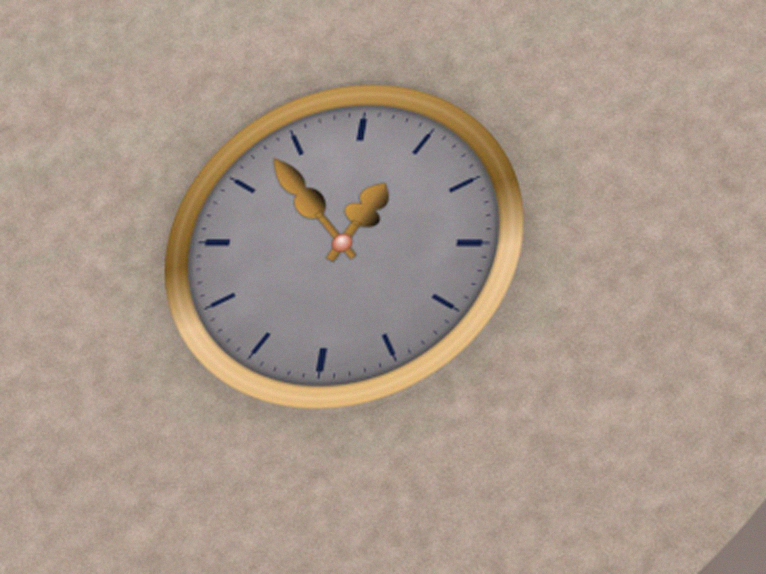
{"hour": 12, "minute": 53}
